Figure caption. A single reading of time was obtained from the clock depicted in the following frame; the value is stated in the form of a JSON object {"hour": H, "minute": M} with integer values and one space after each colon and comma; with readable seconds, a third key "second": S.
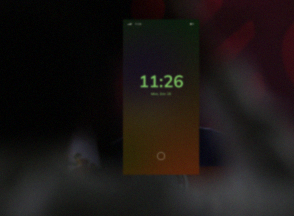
{"hour": 11, "minute": 26}
